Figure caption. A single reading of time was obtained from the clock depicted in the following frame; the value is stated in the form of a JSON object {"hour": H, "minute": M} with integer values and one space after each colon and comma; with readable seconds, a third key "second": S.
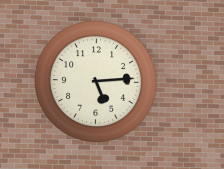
{"hour": 5, "minute": 14}
